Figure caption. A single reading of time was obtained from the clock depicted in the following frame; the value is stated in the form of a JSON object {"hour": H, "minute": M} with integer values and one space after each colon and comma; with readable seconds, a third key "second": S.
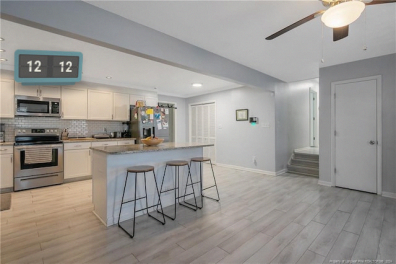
{"hour": 12, "minute": 12}
